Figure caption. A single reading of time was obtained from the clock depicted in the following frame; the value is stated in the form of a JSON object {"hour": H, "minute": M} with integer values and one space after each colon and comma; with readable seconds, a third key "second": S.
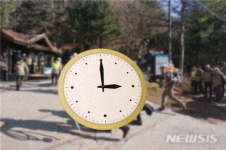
{"hour": 3, "minute": 0}
